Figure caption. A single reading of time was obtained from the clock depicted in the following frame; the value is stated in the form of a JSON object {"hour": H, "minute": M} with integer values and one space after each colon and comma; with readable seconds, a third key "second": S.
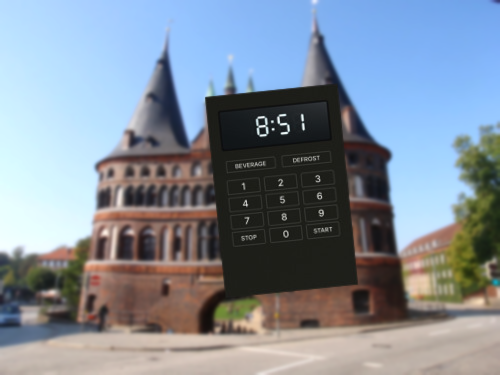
{"hour": 8, "minute": 51}
